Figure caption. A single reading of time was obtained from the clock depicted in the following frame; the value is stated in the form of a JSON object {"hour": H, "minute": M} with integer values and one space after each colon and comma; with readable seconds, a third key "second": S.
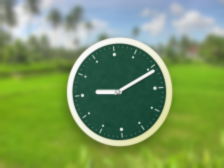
{"hour": 9, "minute": 11}
